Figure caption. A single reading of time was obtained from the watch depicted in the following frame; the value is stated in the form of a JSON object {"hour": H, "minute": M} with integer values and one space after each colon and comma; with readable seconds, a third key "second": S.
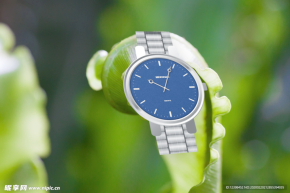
{"hour": 10, "minute": 4}
